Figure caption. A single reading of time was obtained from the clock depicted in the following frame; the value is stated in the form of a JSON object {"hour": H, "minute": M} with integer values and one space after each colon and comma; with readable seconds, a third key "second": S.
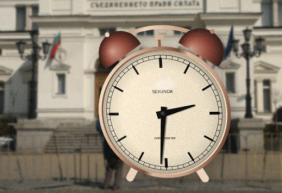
{"hour": 2, "minute": 31}
